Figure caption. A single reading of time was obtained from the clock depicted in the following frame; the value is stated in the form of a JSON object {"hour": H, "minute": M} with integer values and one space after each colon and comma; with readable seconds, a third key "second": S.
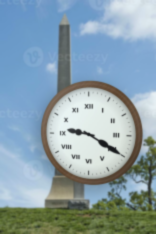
{"hour": 9, "minute": 20}
